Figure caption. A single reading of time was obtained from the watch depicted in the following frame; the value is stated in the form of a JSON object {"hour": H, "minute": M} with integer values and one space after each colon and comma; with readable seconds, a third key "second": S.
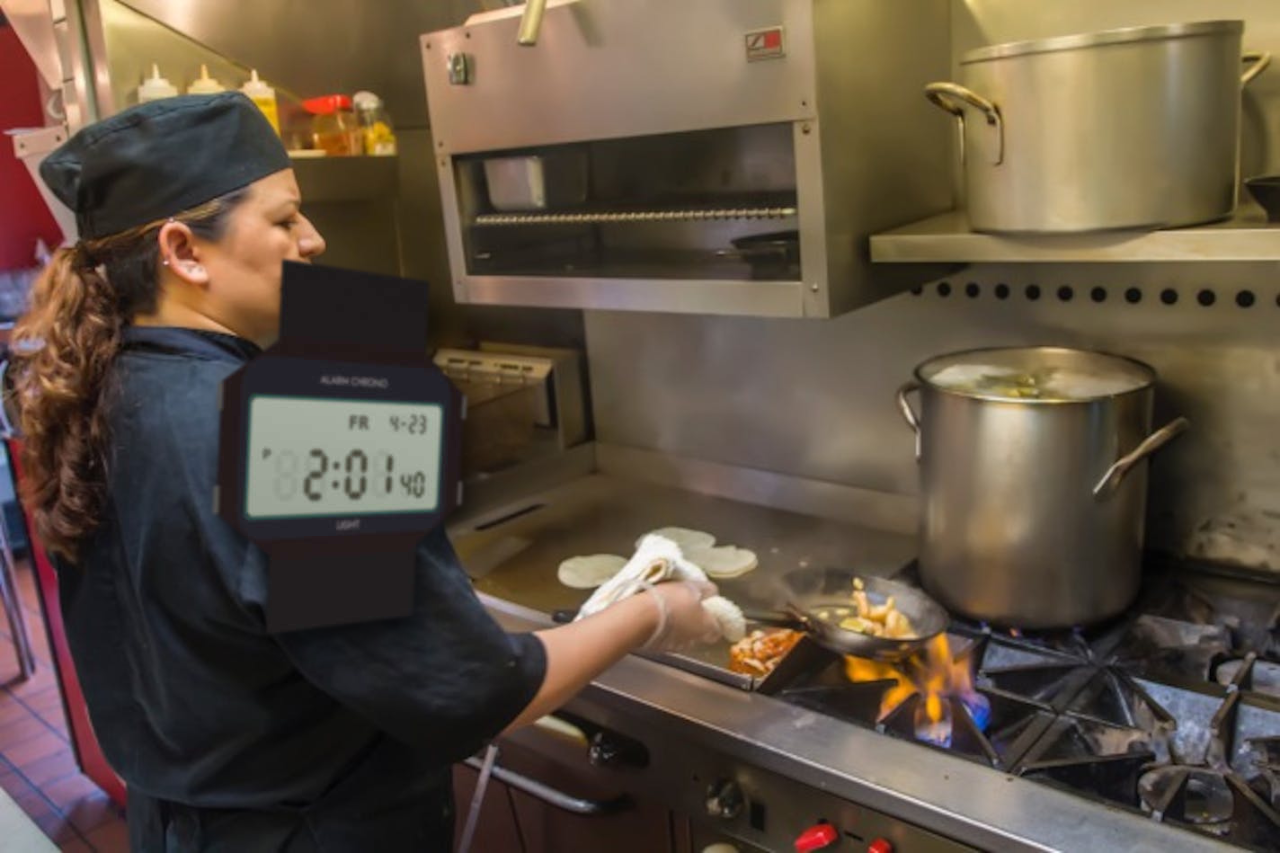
{"hour": 2, "minute": 1, "second": 40}
